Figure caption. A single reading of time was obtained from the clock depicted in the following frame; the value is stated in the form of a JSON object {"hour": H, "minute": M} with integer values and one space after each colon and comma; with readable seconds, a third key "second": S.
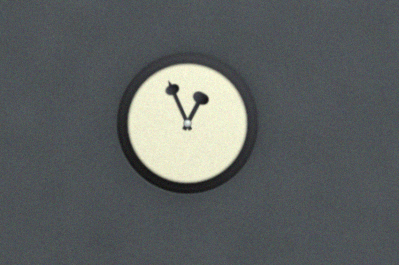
{"hour": 12, "minute": 56}
